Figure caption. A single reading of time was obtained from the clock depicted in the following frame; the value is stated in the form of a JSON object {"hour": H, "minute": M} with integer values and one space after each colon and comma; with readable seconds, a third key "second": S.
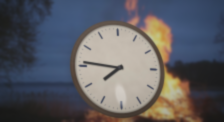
{"hour": 7, "minute": 46}
